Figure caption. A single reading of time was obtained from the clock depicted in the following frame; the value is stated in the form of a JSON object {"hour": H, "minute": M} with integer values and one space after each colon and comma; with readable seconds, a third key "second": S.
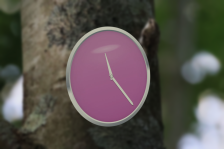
{"hour": 11, "minute": 23}
